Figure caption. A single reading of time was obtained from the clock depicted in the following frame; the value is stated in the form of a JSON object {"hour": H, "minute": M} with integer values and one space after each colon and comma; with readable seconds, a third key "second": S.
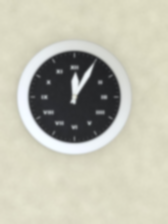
{"hour": 12, "minute": 5}
